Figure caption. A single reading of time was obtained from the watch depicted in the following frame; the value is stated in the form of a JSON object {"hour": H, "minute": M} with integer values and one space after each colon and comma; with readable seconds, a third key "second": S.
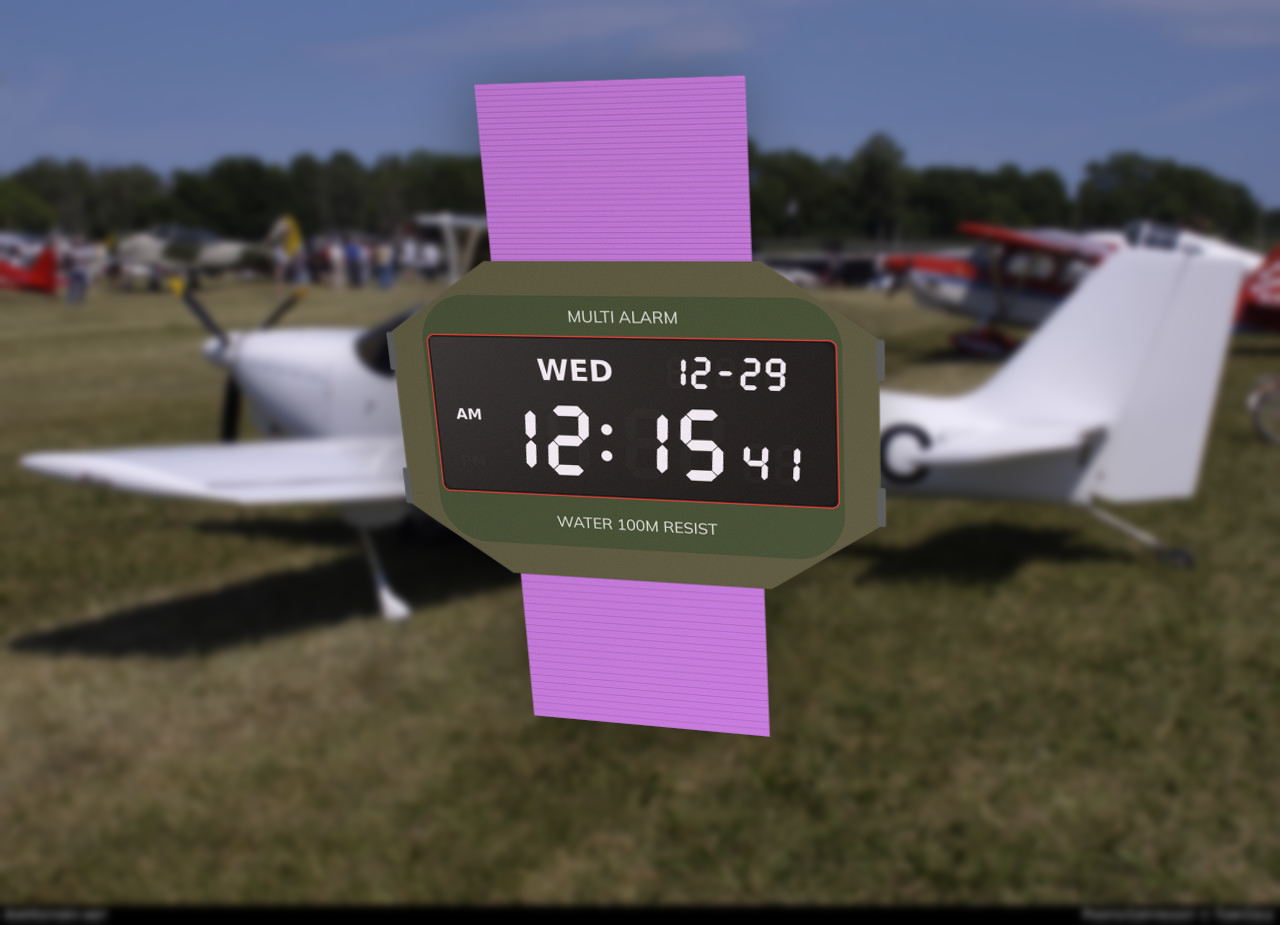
{"hour": 12, "minute": 15, "second": 41}
